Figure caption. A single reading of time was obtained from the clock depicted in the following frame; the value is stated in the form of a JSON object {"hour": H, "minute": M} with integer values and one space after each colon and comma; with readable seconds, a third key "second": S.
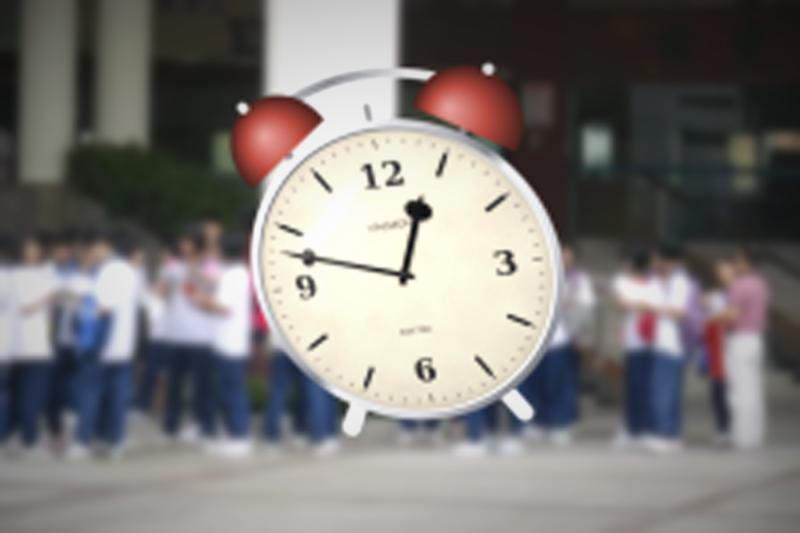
{"hour": 12, "minute": 48}
